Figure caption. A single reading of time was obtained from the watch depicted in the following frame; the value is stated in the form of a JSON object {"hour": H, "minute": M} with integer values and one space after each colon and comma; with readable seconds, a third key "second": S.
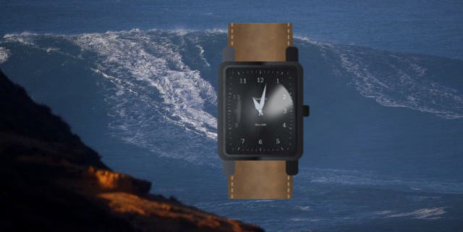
{"hour": 11, "minute": 2}
